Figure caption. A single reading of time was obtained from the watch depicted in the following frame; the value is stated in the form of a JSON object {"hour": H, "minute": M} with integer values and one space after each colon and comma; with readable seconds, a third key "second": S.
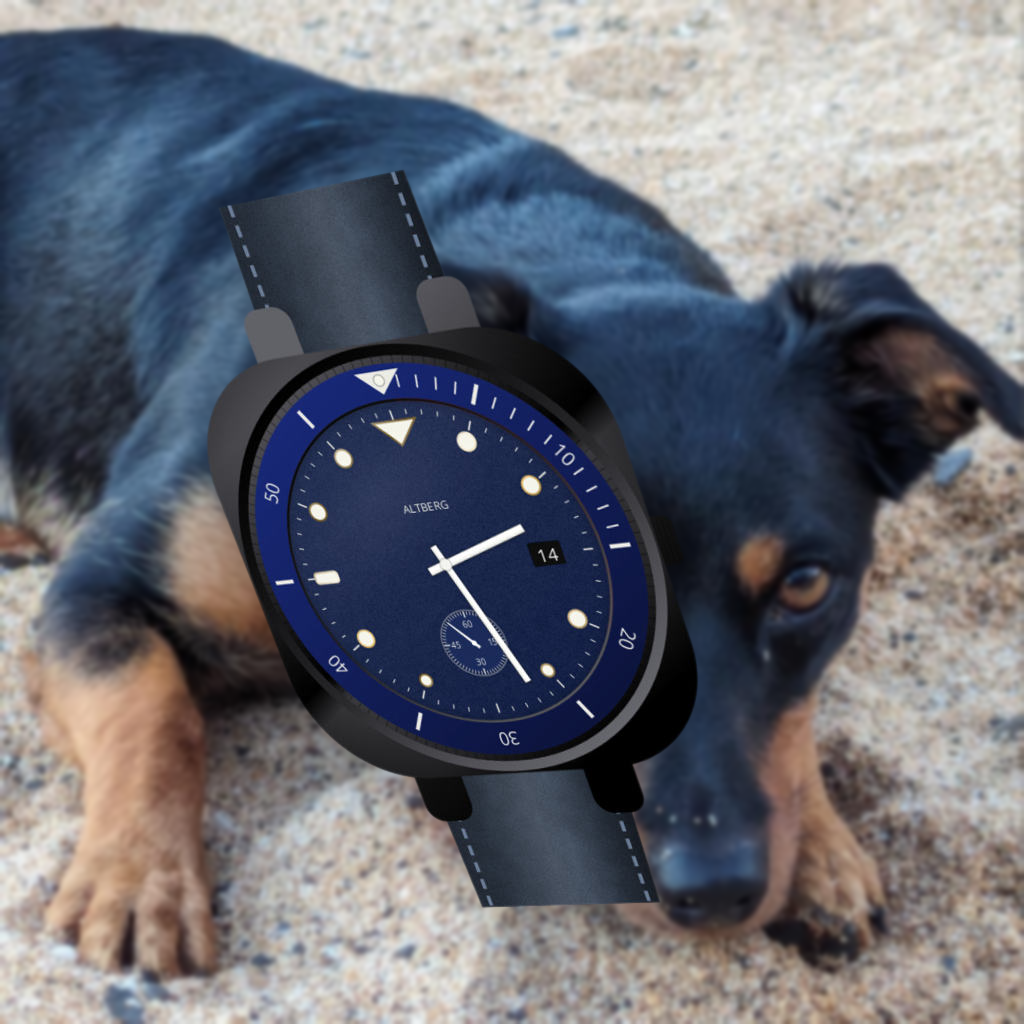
{"hour": 2, "minute": 26, "second": 53}
